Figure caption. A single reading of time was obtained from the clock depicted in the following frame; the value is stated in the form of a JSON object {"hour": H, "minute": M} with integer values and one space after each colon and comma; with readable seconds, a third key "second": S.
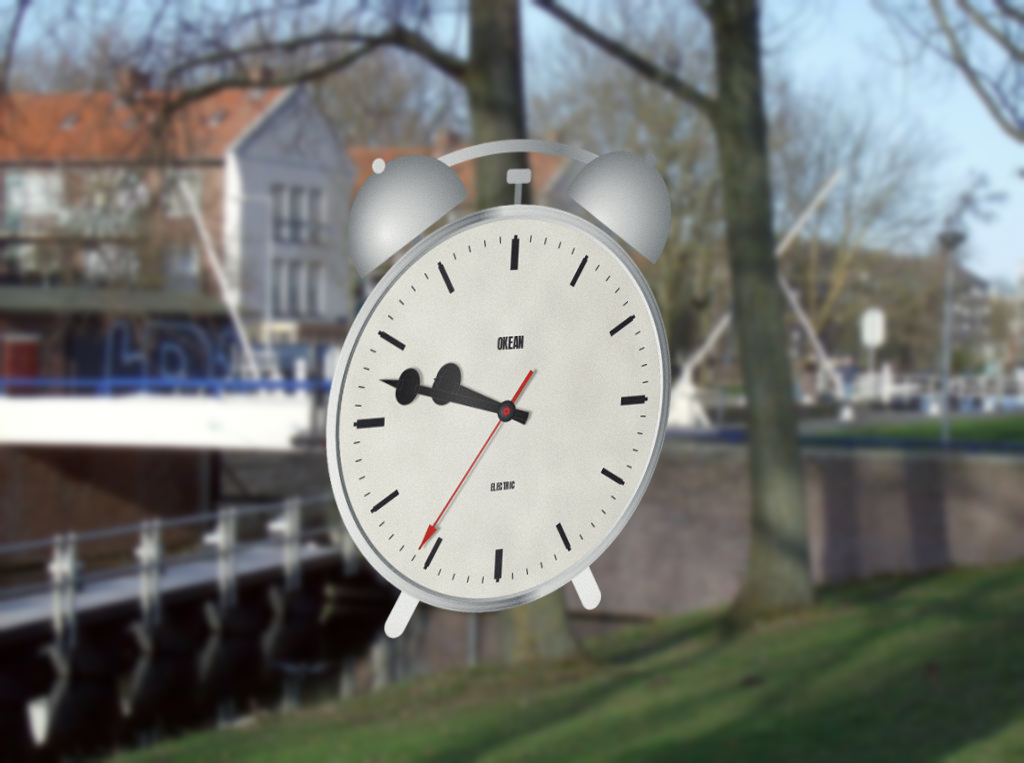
{"hour": 9, "minute": 47, "second": 36}
